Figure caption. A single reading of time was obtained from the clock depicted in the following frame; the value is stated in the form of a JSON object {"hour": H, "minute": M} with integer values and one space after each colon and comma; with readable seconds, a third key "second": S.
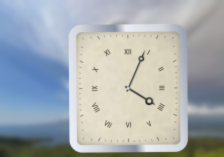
{"hour": 4, "minute": 4}
